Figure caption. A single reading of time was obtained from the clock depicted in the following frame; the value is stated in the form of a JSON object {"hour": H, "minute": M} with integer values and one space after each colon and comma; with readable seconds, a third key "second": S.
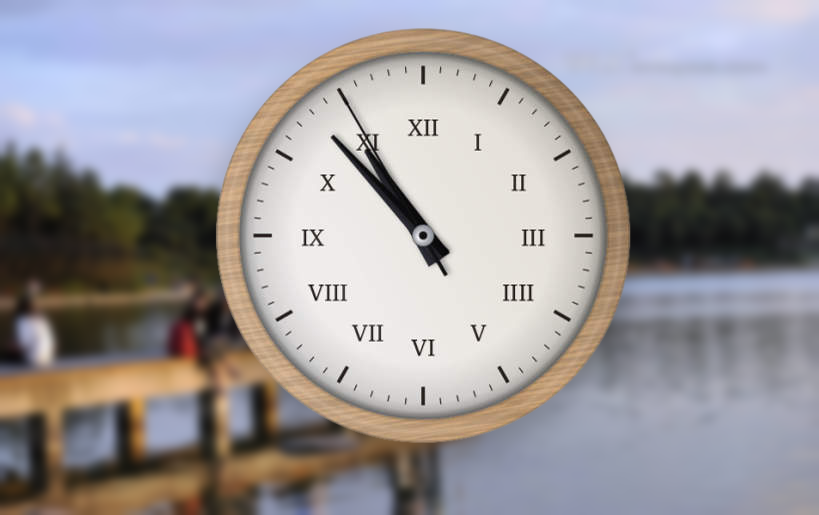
{"hour": 10, "minute": 52, "second": 55}
